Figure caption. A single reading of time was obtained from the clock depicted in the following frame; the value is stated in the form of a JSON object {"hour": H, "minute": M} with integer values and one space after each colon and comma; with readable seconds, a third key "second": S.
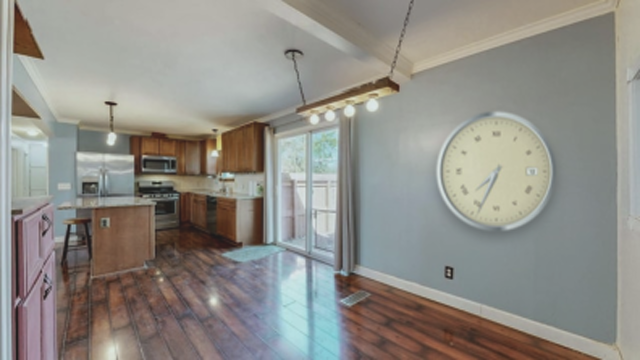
{"hour": 7, "minute": 34}
